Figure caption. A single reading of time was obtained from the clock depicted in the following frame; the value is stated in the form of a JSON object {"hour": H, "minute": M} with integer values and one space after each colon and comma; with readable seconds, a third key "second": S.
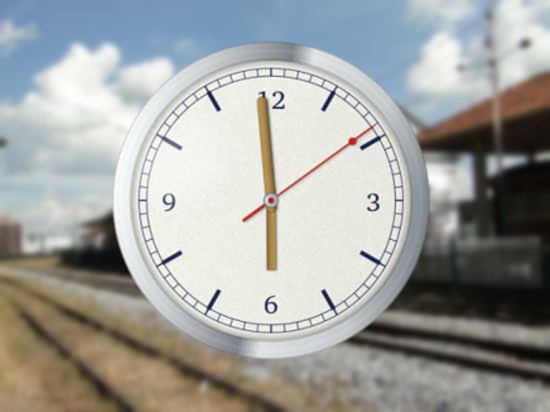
{"hour": 5, "minute": 59, "second": 9}
